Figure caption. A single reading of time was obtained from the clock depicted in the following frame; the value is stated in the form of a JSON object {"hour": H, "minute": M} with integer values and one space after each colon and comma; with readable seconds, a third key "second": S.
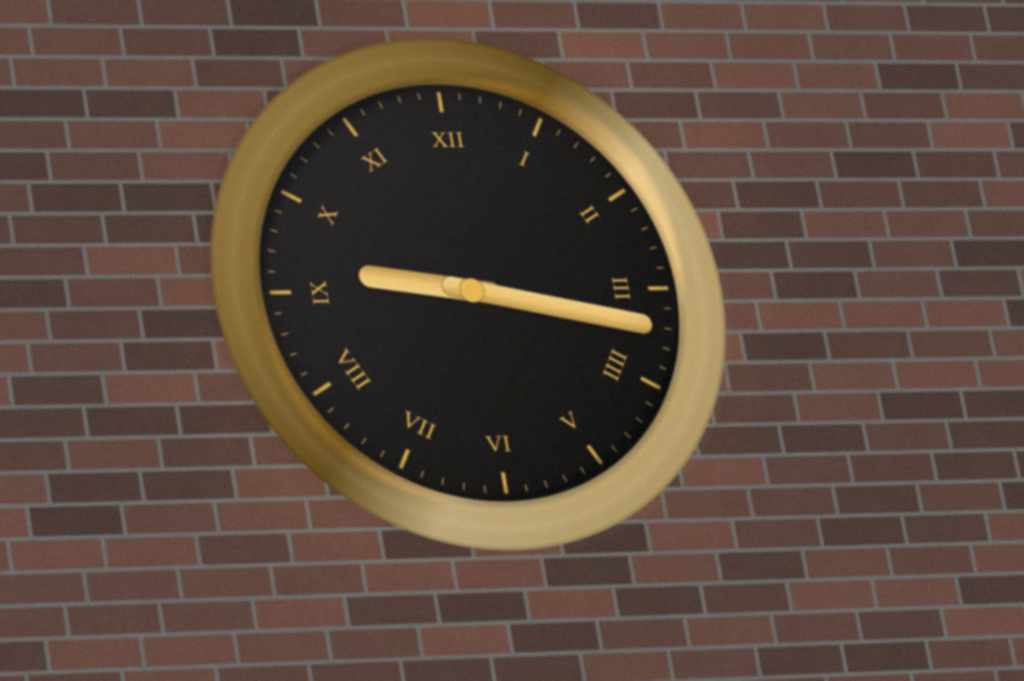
{"hour": 9, "minute": 17}
